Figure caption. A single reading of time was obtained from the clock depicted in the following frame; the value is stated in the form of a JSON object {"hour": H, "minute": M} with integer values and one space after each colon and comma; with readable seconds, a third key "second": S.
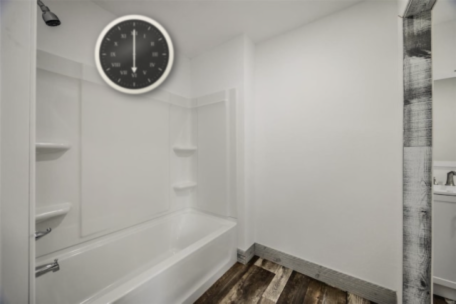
{"hour": 6, "minute": 0}
